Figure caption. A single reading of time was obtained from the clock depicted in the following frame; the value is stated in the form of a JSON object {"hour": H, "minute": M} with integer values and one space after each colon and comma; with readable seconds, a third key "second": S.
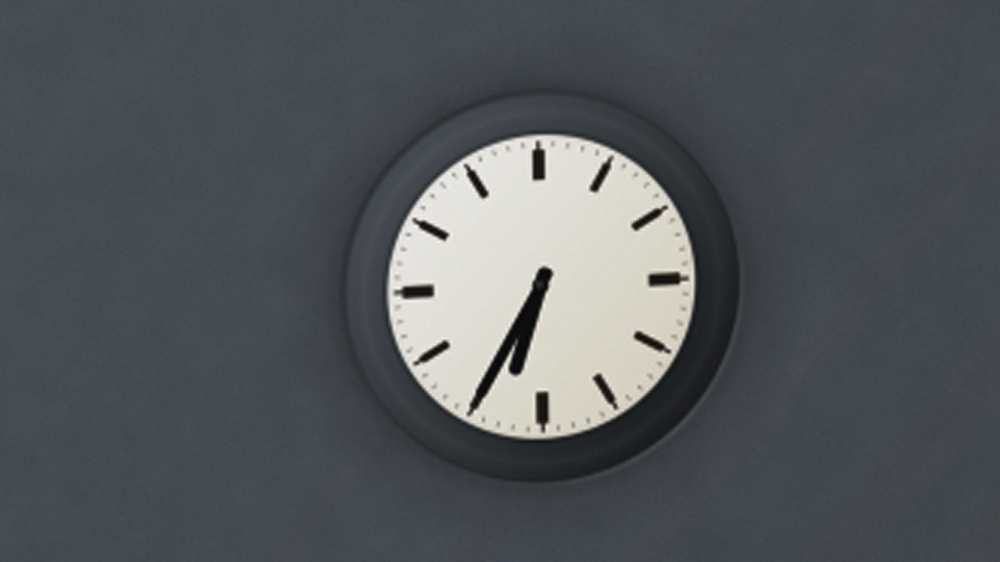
{"hour": 6, "minute": 35}
